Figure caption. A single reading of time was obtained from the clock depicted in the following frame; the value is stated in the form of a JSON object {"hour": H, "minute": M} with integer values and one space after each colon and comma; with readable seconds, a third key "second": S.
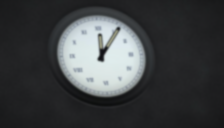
{"hour": 12, "minute": 6}
